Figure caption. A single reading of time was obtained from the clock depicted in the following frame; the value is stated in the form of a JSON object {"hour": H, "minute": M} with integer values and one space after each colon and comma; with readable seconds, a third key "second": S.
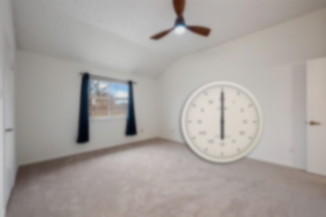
{"hour": 6, "minute": 0}
